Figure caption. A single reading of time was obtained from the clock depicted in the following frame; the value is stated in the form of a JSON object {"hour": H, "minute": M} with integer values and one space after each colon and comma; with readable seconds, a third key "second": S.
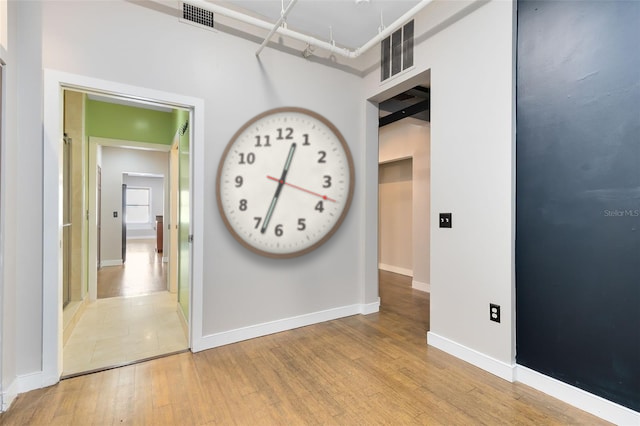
{"hour": 12, "minute": 33, "second": 18}
